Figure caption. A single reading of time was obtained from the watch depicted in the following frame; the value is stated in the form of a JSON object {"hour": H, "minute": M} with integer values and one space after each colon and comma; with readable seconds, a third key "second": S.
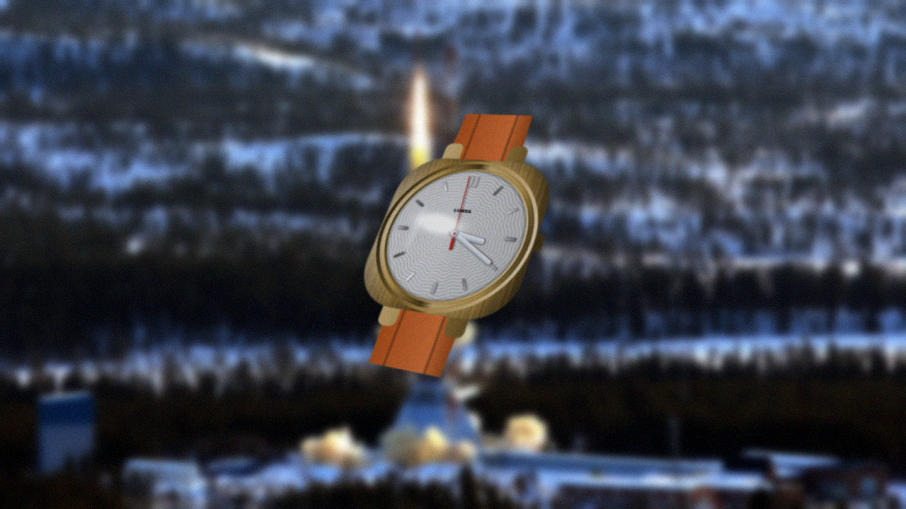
{"hour": 3, "minute": 19, "second": 59}
